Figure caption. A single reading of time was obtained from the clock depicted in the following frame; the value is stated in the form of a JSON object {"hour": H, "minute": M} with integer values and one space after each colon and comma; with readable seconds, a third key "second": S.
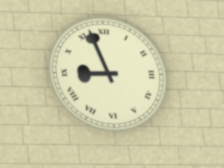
{"hour": 8, "minute": 57}
